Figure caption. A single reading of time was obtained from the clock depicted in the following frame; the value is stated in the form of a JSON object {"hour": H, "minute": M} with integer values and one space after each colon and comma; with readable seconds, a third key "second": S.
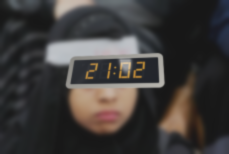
{"hour": 21, "minute": 2}
